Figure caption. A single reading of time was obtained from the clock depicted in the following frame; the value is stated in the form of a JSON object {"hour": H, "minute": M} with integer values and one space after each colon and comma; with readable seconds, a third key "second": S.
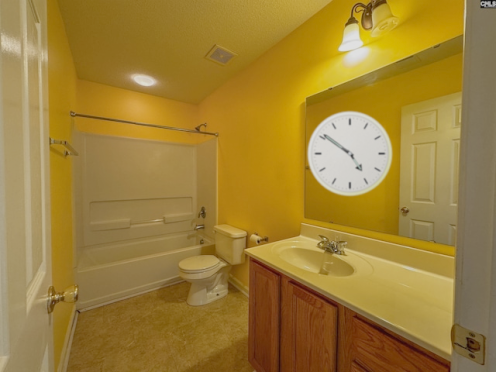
{"hour": 4, "minute": 51}
